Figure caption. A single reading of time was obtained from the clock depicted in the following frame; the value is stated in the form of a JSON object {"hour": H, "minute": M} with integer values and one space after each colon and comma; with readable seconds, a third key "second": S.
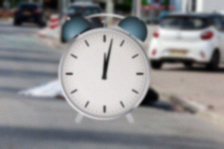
{"hour": 12, "minute": 2}
